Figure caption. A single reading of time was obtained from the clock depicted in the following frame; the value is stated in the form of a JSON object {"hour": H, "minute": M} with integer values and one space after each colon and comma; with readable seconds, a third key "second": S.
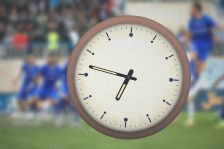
{"hour": 6, "minute": 47}
